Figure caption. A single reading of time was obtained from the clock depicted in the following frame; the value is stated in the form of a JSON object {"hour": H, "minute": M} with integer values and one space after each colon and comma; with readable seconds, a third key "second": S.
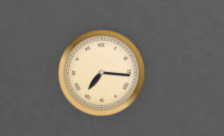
{"hour": 7, "minute": 16}
